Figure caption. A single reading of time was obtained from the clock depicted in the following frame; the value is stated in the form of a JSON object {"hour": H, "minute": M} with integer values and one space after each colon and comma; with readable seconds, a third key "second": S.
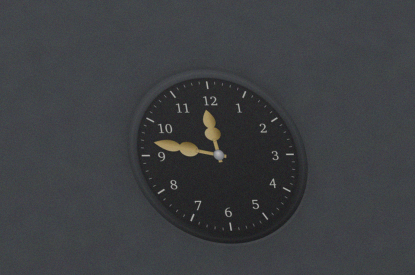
{"hour": 11, "minute": 47}
